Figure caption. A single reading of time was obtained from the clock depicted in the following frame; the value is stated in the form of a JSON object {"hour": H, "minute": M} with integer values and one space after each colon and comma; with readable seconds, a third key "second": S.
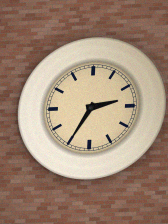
{"hour": 2, "minute": 35}
